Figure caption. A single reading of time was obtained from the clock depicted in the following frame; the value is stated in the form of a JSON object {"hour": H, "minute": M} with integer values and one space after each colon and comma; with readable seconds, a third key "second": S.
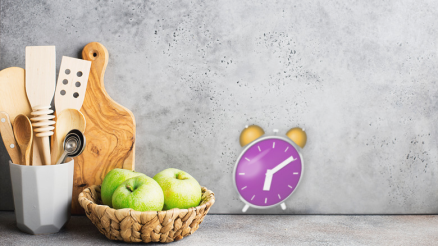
{"hour": 6, "minute": 9}
